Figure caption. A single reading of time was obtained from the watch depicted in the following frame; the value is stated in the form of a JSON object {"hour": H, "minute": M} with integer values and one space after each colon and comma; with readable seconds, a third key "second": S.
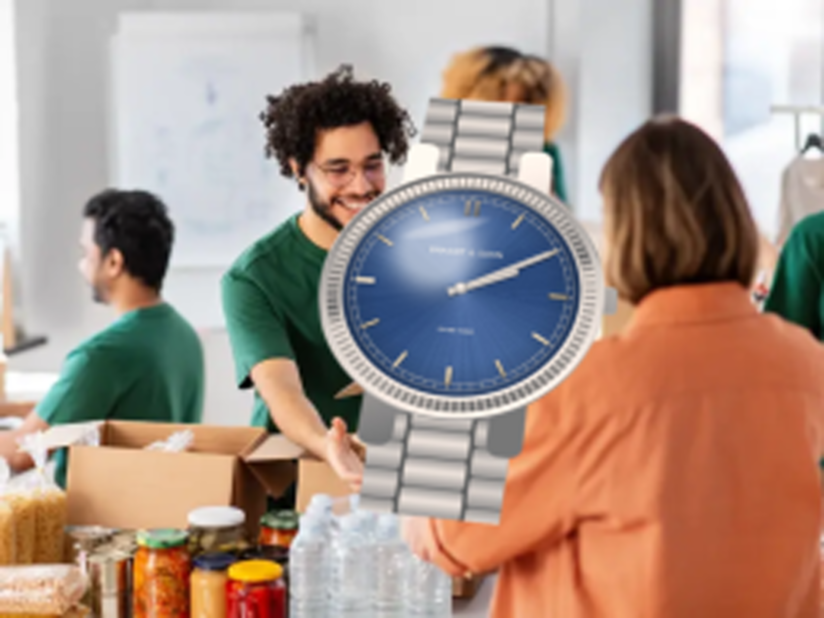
{"hour": 2, "minute": 10}
